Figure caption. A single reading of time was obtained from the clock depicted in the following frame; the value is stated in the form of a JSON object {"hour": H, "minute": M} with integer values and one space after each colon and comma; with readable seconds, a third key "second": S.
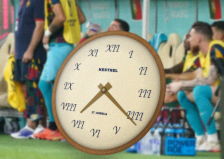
{"hour": 7, "minute": 21}
